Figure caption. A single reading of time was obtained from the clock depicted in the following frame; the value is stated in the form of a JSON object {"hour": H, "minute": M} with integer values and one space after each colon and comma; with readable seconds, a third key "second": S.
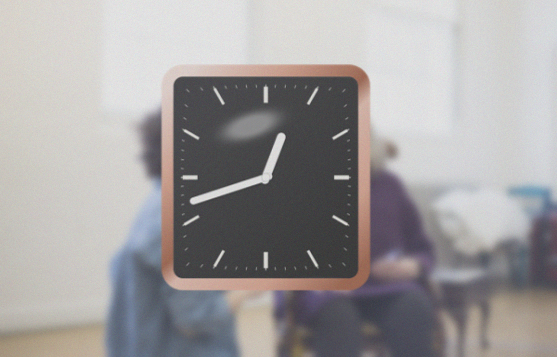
{"hour": 12, "minute": 42}
